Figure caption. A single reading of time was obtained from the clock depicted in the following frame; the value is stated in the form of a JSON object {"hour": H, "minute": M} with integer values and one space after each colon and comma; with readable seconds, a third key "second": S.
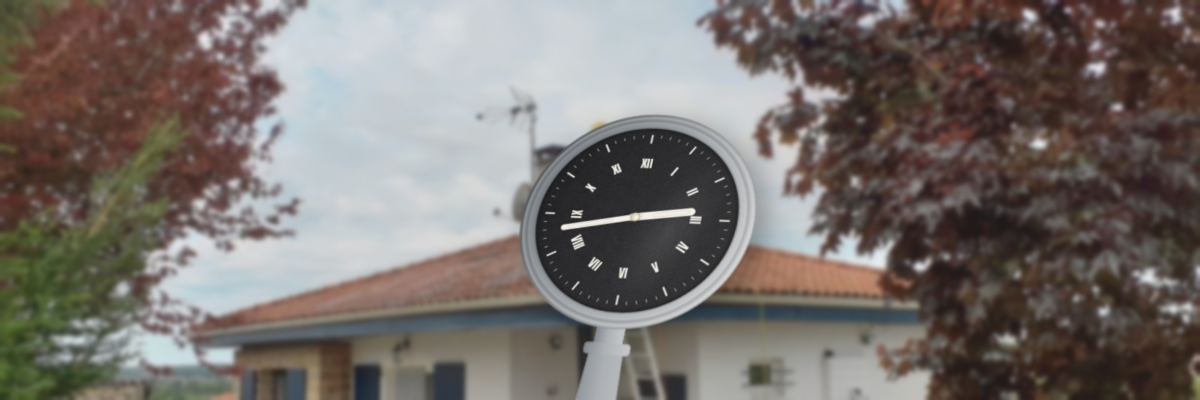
{"hour": 2, "minute": 43}
